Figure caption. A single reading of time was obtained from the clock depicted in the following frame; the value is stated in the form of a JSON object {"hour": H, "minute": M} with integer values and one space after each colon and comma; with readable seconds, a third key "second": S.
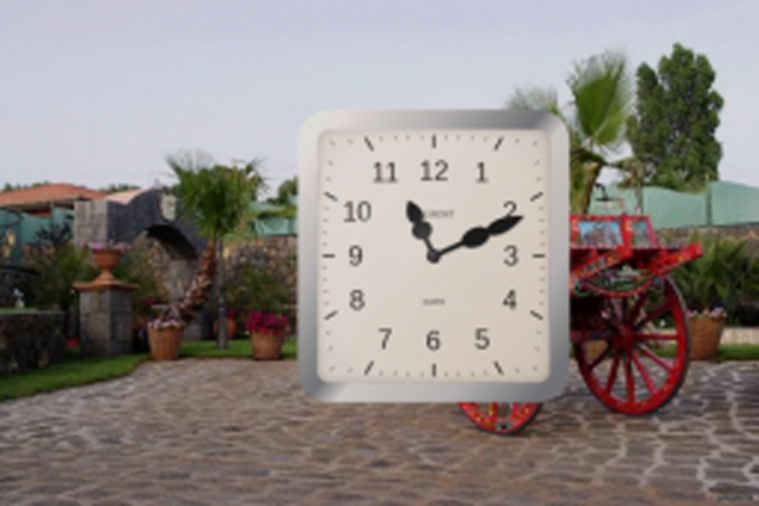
{"hour": 11, "minute": 11}
